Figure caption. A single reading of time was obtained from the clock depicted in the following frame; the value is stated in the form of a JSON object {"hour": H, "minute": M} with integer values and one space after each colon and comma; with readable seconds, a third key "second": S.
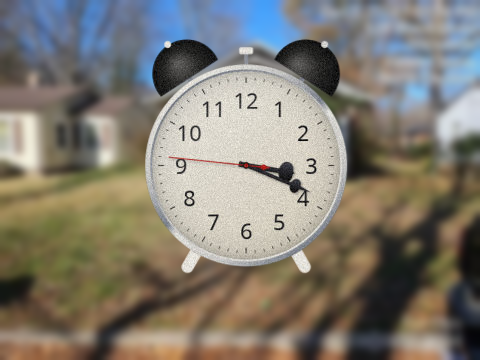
{"hour": 3, "minute": 18, "second": 46}
